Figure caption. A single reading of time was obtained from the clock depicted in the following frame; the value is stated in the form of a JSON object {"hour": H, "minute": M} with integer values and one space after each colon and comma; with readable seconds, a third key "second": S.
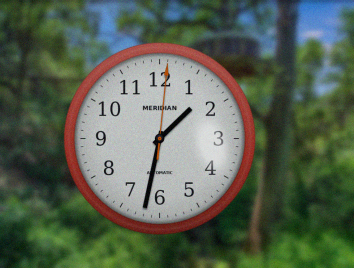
{"hour": 1, "minute": 32, "second": 1}
